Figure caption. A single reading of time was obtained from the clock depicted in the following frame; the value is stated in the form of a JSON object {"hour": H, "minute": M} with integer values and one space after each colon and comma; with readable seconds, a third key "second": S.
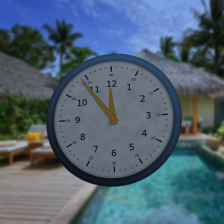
{"hour": 11, "minute": 54}
